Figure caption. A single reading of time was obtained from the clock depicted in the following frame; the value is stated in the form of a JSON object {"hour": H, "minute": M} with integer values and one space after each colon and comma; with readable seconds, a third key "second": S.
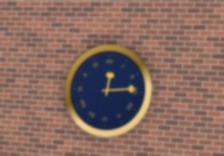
{"hour": 12, "minute": 14}
